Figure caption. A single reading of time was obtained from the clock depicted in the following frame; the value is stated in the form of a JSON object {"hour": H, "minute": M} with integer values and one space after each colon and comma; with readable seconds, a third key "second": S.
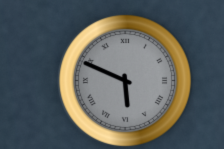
{"hour": 5, "minute": 49}
